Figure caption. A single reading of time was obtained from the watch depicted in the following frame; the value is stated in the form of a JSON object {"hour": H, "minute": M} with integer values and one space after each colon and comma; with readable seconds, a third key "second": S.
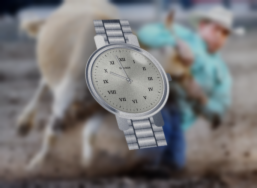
{"hour": 9, "minute": 58}
